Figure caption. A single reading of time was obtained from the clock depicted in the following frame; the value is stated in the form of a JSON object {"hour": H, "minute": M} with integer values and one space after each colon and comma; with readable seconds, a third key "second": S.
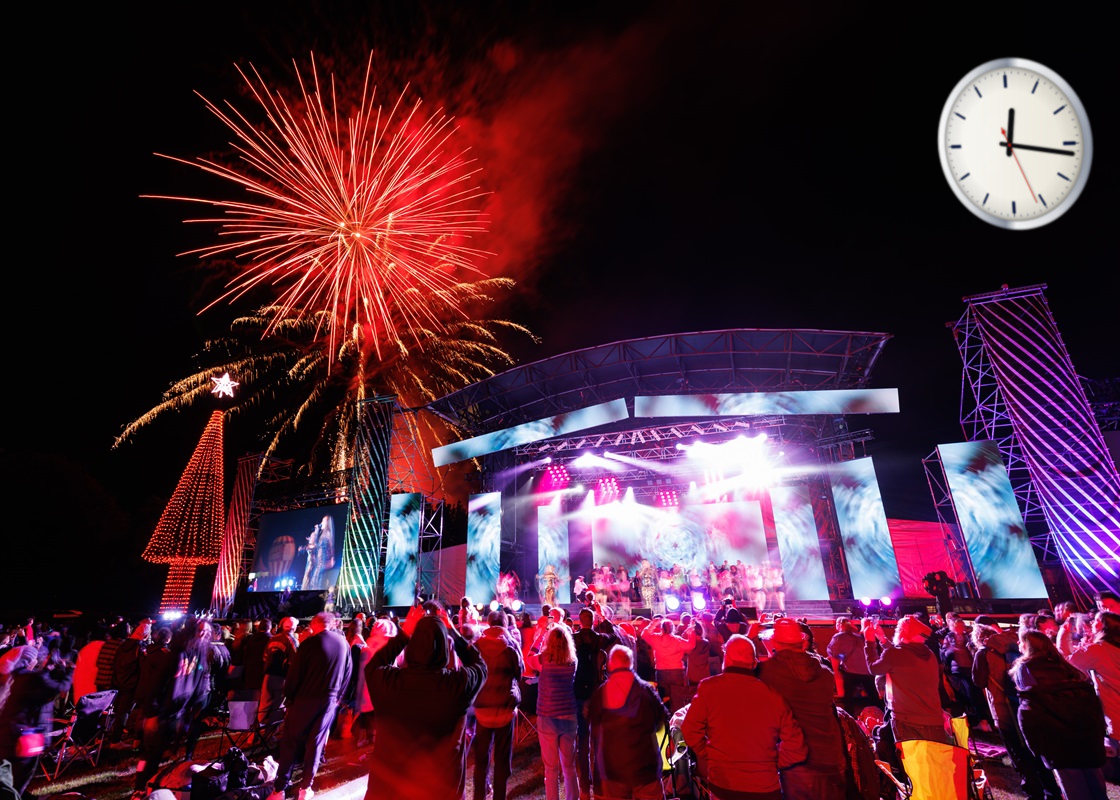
{"hour": 12, "minute": 16, "second": 26}
